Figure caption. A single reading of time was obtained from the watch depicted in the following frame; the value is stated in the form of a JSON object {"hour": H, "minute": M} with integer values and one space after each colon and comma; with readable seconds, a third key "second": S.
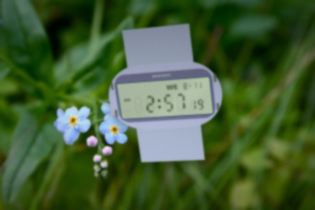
{"hour": 2, "minute": 57, "second": 19}
